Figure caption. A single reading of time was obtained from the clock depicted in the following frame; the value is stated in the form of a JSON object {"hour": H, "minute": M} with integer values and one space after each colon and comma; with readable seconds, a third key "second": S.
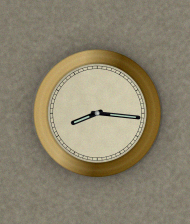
{"hour": 8, "minute": 16}
